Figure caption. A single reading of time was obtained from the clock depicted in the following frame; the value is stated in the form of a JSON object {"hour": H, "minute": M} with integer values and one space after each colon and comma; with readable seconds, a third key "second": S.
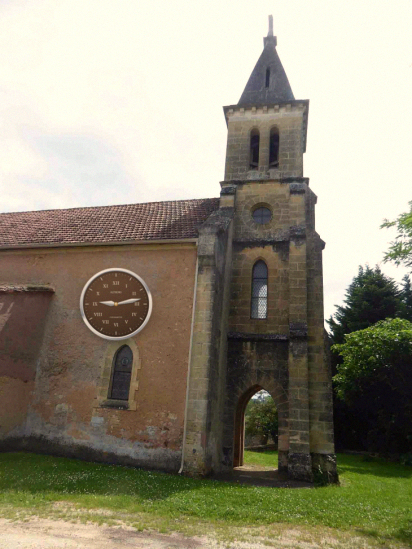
{"hour": 9, "minute": 13}
